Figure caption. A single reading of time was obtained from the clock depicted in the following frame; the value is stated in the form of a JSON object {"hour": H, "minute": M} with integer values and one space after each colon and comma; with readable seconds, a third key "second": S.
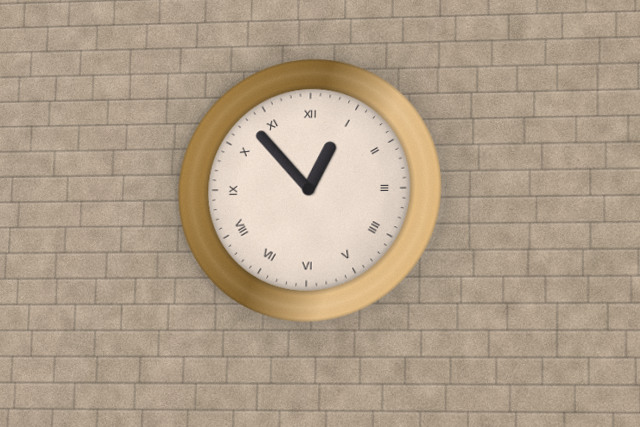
{"hour": 12, "minute": 53}
